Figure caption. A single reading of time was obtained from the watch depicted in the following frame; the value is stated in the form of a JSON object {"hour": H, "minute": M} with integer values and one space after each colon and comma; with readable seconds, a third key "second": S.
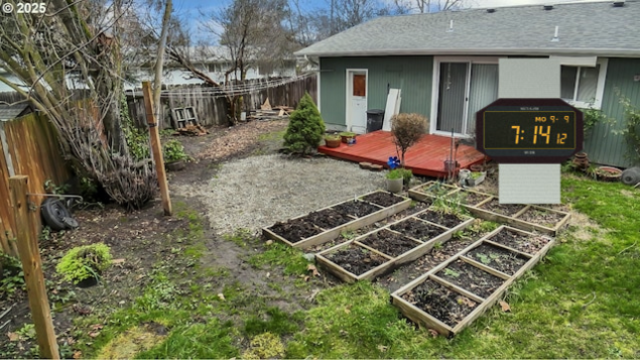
{"hour": 7, "minute": 14, "second": 12}
